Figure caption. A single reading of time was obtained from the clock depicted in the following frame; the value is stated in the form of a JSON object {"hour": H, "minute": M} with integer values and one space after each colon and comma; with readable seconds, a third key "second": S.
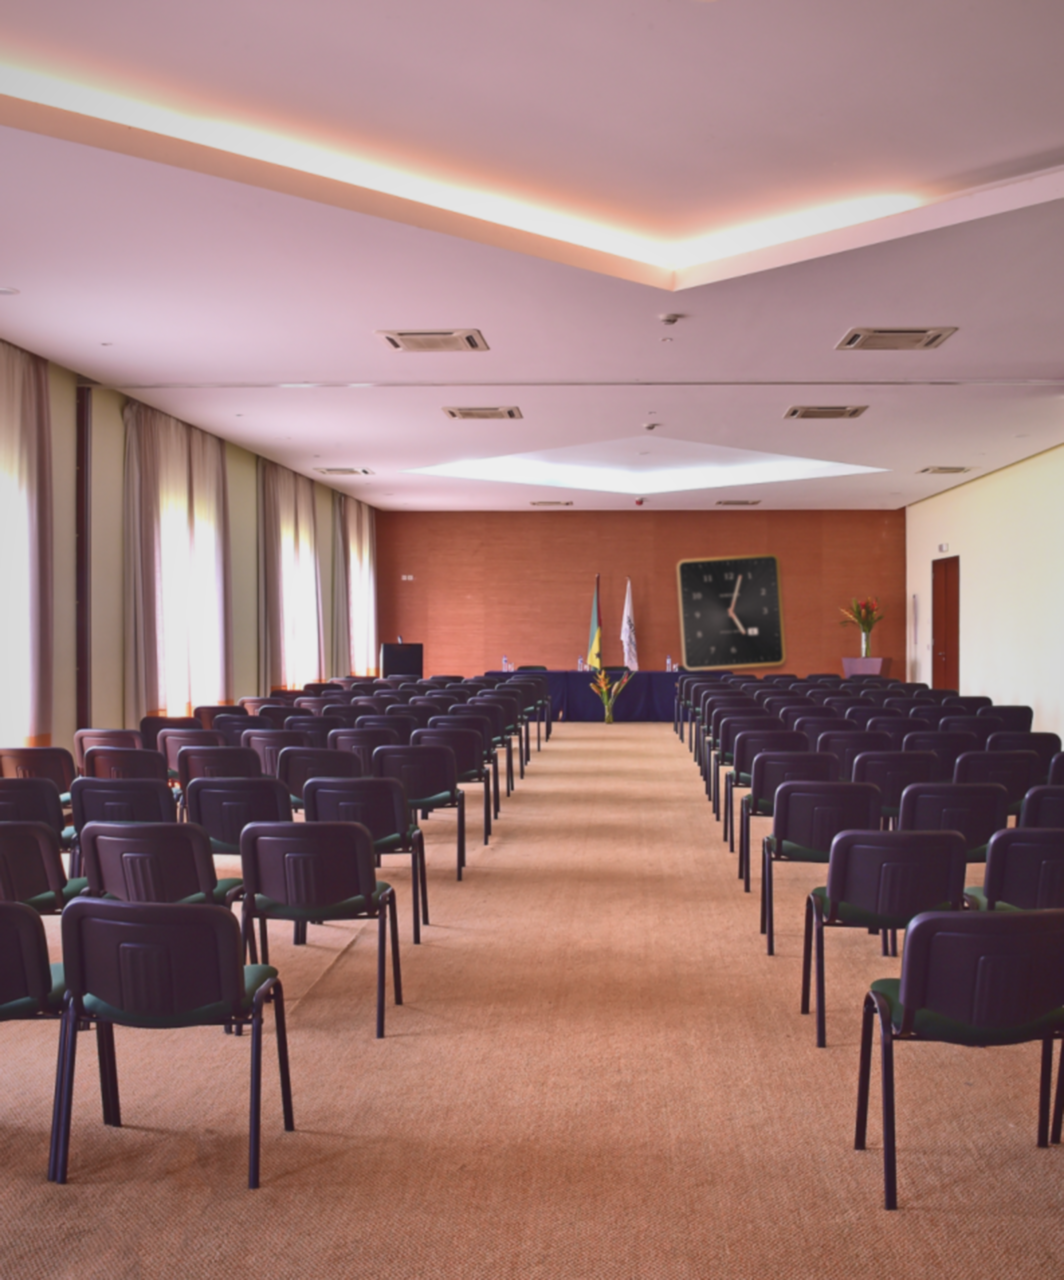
{"hour": 5, "minute": 3}
